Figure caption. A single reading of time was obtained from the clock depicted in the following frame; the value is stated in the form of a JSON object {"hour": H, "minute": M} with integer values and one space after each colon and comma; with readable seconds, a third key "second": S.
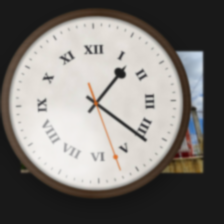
{"hour": 1, "minute": 21, "second": 27}
